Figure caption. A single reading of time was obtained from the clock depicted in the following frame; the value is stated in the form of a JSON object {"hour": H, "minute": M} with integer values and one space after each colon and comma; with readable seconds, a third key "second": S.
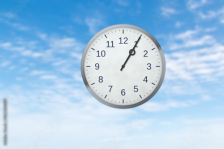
{"hour": 1, "minute": 5}
